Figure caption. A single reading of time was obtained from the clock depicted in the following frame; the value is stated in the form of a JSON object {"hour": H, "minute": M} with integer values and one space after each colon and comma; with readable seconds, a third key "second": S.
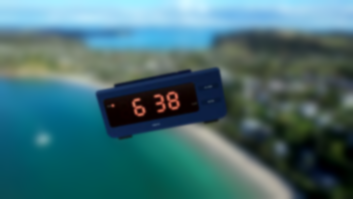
{"hour": 6, "minute": 38}
